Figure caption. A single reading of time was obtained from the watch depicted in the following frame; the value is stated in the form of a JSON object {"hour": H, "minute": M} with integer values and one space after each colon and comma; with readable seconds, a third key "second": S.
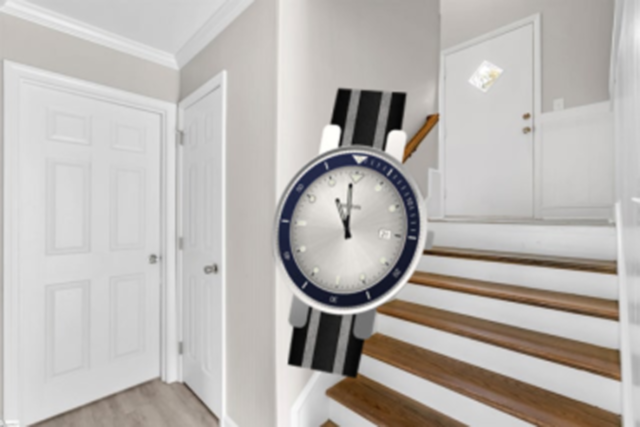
{"hour": 10, "minute": 59}
